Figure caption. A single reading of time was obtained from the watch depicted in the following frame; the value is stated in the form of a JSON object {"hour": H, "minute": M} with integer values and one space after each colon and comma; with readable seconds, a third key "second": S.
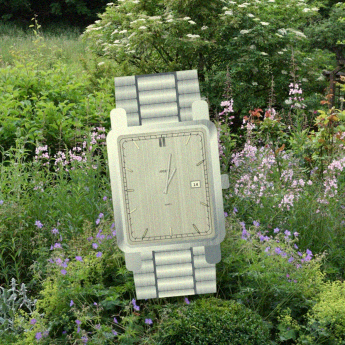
{"hour": 1, "minute": 2}
